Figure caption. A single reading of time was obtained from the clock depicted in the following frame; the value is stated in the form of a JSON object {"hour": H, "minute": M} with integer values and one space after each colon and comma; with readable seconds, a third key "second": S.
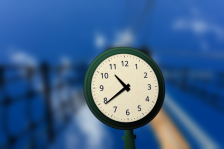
{"hour": 10, "minute": 39}
